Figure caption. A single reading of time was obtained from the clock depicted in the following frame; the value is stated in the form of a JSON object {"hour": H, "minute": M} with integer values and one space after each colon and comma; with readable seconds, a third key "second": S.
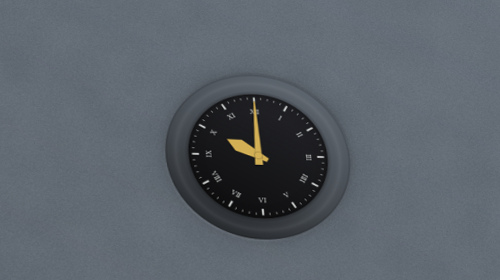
{"hour": 10, "minute": 0}
